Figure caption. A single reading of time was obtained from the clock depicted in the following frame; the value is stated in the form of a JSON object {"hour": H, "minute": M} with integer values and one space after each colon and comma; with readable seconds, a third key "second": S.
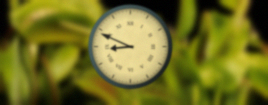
{"hour": 8, "minute": 49}
